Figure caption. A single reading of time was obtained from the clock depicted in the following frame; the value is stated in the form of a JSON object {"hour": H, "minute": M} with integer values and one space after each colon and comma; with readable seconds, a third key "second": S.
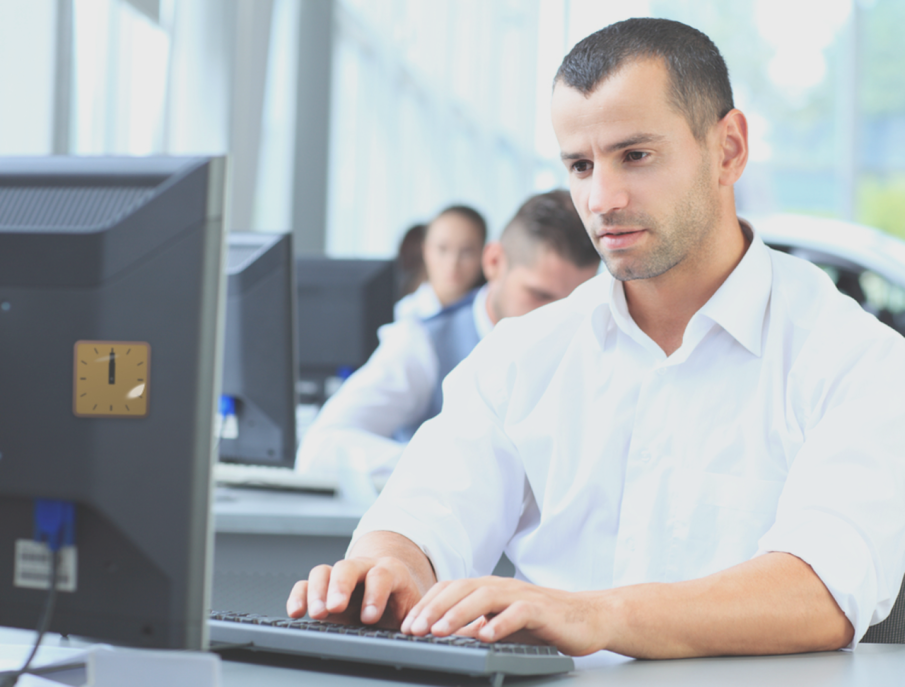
{"hour": 12, "minute": 0}
